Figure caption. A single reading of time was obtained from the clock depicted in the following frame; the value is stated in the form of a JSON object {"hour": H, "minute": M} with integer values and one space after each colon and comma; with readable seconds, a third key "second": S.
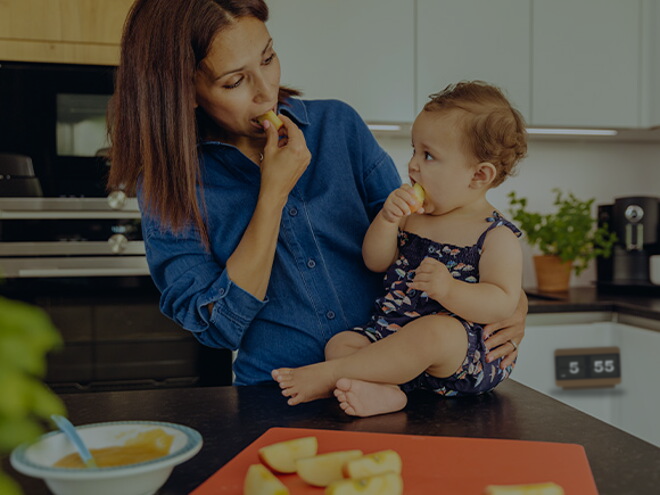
{"hour": 5, "minute": 55}
